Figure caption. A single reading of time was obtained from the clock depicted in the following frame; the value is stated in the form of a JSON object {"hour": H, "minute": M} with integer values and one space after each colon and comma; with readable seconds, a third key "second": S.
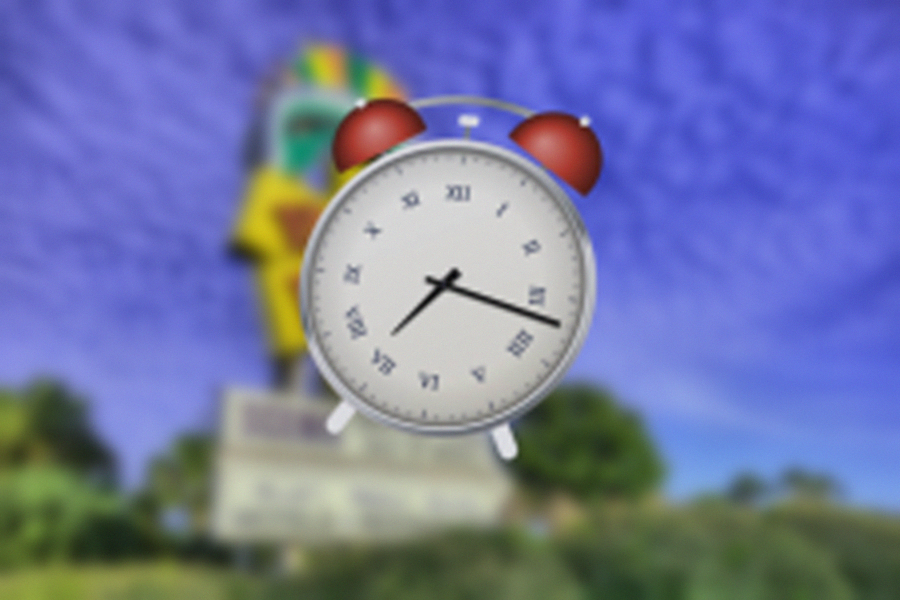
{"hour": 7, "minute": 17}
